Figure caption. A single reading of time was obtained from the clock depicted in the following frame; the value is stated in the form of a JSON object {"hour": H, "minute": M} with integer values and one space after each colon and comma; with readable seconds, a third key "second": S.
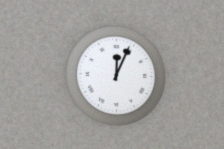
{"hour": 12, "minute": 4}
